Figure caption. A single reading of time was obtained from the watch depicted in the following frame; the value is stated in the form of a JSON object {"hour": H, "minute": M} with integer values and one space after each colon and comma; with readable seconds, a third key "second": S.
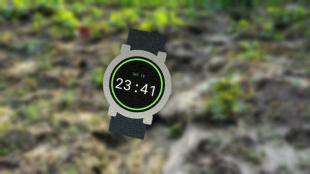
{"hour": 23, "minute": 41}
